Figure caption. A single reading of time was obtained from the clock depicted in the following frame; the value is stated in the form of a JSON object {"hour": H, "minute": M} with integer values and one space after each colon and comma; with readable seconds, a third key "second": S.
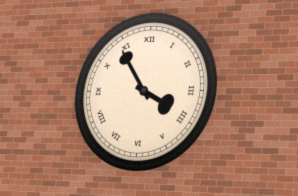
{"hour": 3, "minute": 54}
